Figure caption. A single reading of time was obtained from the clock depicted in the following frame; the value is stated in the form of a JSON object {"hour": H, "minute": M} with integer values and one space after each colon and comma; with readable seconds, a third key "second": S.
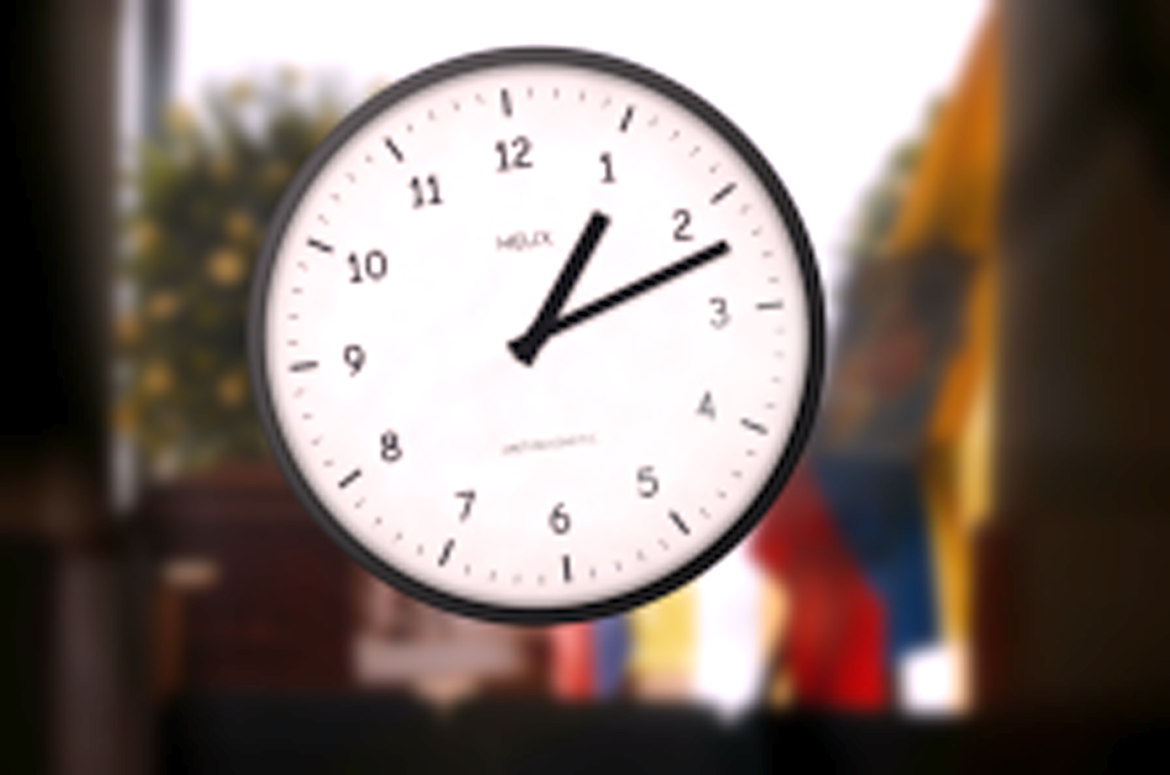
{"hour": 1, "minute": 12}
